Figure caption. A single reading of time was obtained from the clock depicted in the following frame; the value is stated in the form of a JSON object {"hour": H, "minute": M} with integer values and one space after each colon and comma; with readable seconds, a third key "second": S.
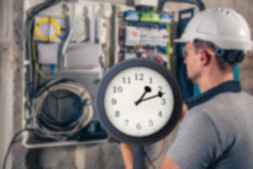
{"hour": 1, "minute": 12}
